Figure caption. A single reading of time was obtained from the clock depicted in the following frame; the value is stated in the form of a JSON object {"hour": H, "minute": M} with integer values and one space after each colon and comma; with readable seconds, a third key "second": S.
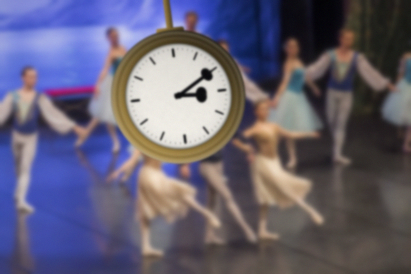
{"hour": 3, "minute": 10}
